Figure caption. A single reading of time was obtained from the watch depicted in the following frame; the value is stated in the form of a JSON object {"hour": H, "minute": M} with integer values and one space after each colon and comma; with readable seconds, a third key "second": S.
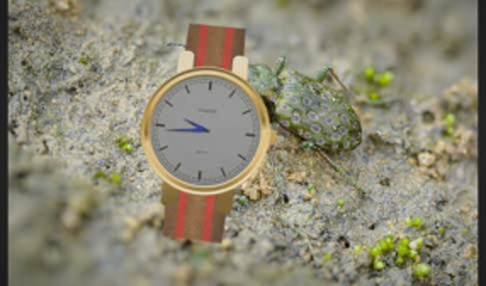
{"hour": 9, "minute": 44}
